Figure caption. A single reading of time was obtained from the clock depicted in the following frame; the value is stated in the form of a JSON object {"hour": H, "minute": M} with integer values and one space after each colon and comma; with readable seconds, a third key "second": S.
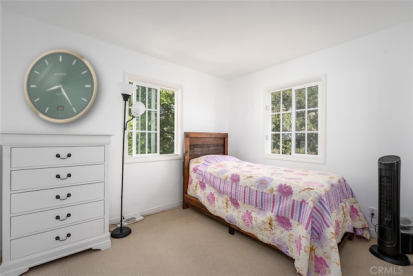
{"hour": 8, "minute": 25}
